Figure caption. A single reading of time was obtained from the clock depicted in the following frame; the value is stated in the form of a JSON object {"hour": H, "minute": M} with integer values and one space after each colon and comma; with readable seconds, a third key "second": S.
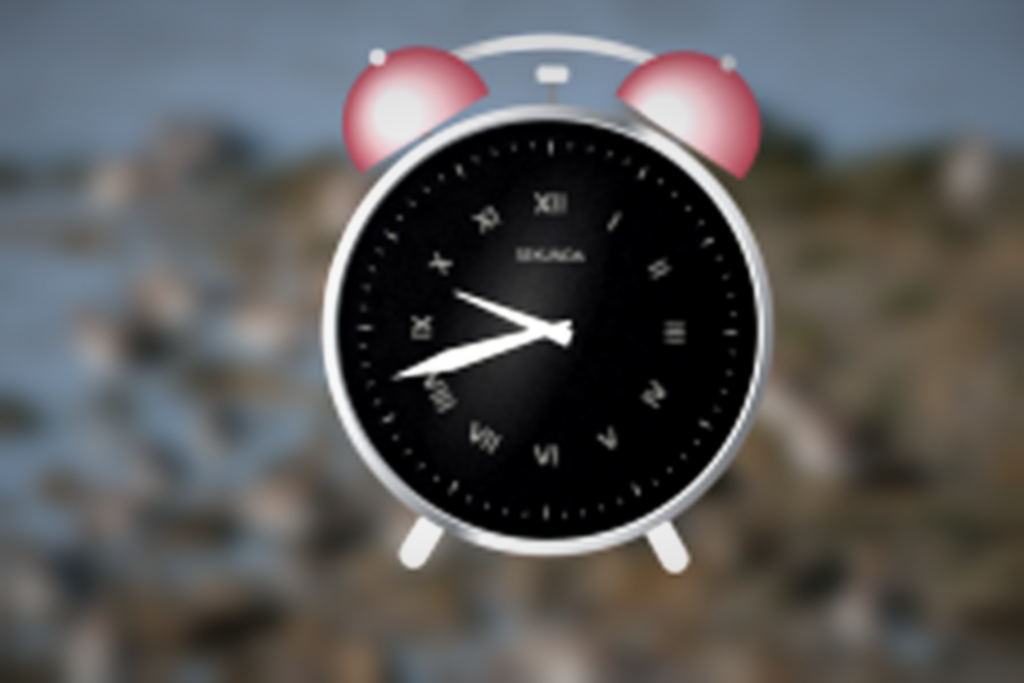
{"hour": 9, "minute": 42}
